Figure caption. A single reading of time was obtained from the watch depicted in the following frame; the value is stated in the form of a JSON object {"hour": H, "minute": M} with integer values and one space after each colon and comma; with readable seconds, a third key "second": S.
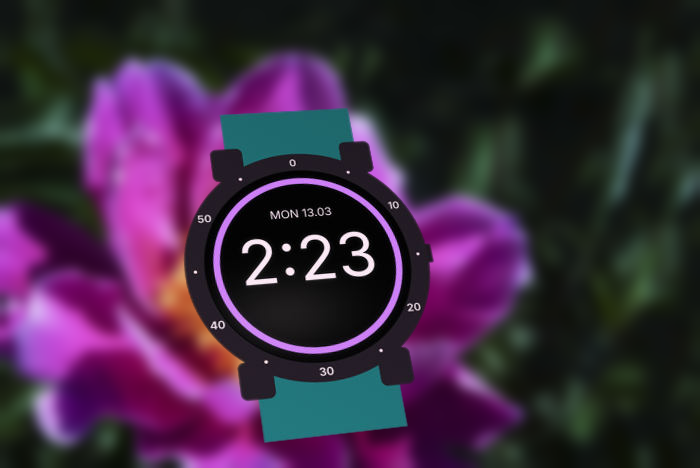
{"hour": 2, "minute": 23}
